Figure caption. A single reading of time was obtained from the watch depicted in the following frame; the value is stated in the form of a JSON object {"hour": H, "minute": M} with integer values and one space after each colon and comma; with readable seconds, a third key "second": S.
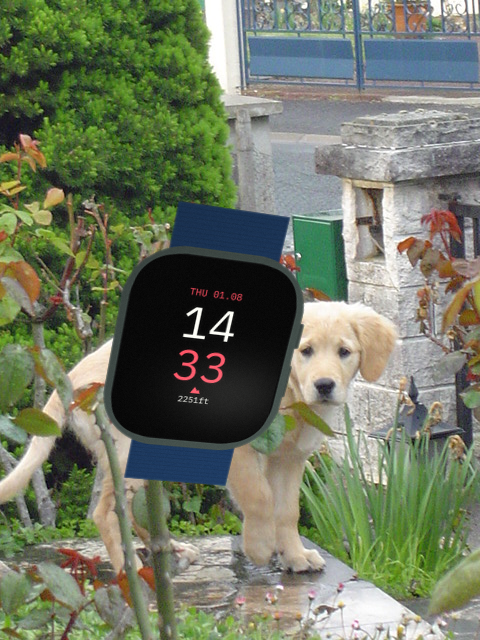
{"hour": 14, "minute": 33}
